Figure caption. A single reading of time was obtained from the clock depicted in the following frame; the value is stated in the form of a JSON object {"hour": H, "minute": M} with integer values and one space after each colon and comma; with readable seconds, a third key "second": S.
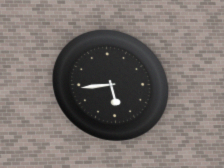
{"hour": 5, "minute": 44}
